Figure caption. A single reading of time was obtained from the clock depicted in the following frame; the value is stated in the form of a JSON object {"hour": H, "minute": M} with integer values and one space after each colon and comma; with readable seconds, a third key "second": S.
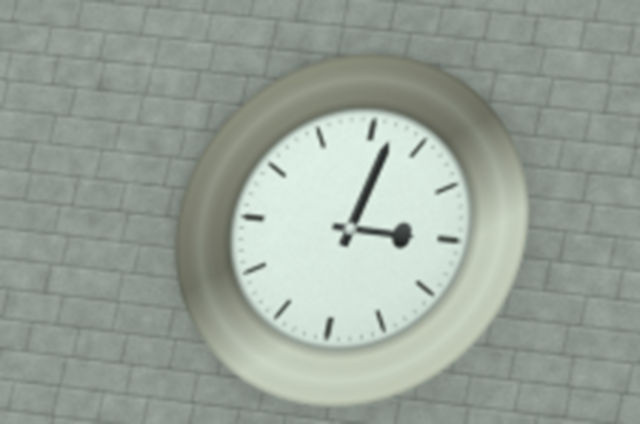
{"hour": 3, "minute": 2}
